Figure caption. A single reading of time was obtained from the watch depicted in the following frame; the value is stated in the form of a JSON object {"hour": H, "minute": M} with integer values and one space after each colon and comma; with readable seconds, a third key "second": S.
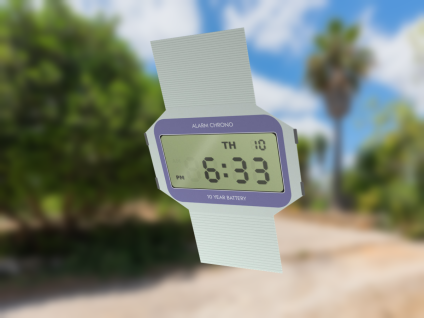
{"hour": 6, "minute": 33}
